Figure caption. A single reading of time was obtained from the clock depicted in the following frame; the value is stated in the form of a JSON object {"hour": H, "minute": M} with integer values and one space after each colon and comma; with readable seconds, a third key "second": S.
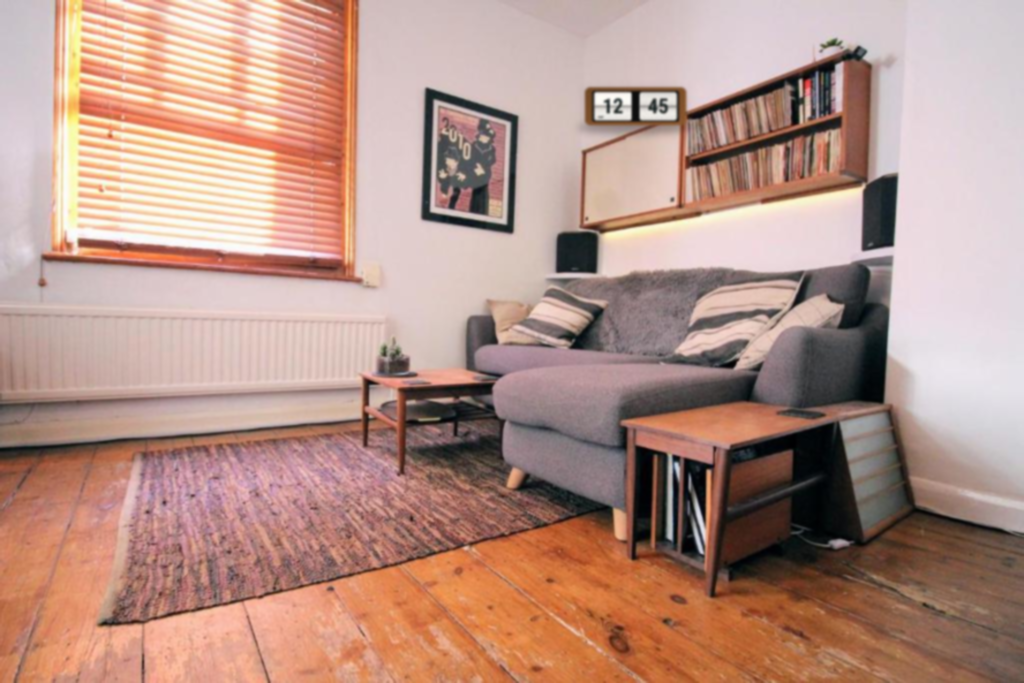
{"hour": 12, "minute": 45}
